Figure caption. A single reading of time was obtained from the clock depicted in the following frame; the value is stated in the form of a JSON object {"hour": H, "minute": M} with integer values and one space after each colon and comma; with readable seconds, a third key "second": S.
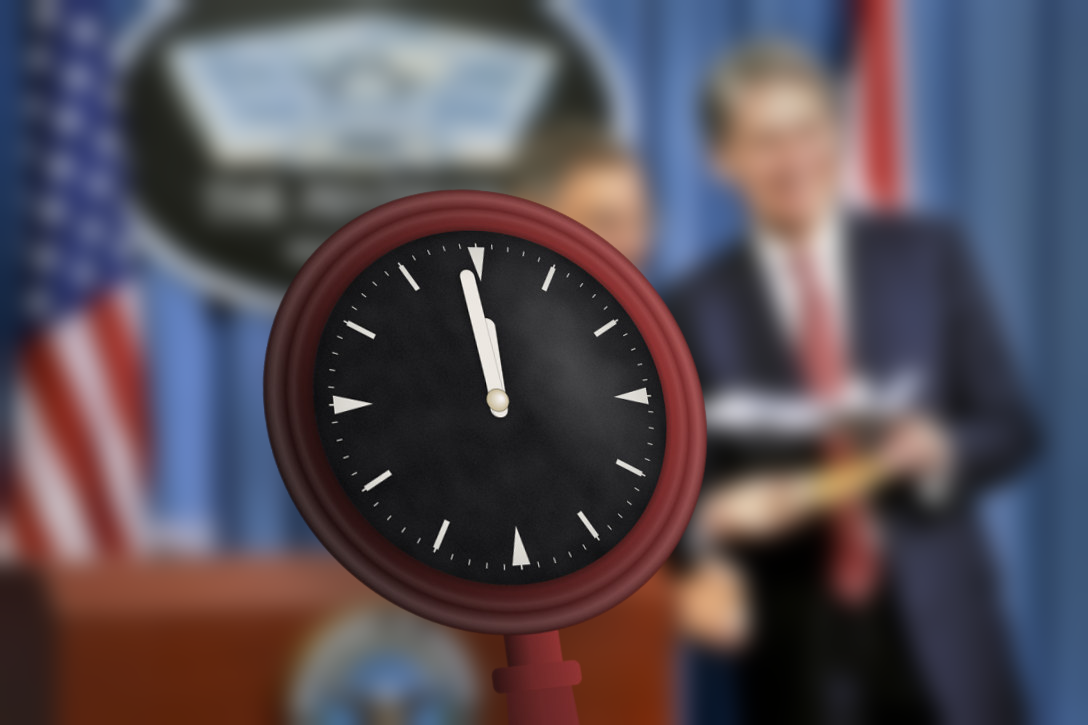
{"hour": 11, "minute": 59}
